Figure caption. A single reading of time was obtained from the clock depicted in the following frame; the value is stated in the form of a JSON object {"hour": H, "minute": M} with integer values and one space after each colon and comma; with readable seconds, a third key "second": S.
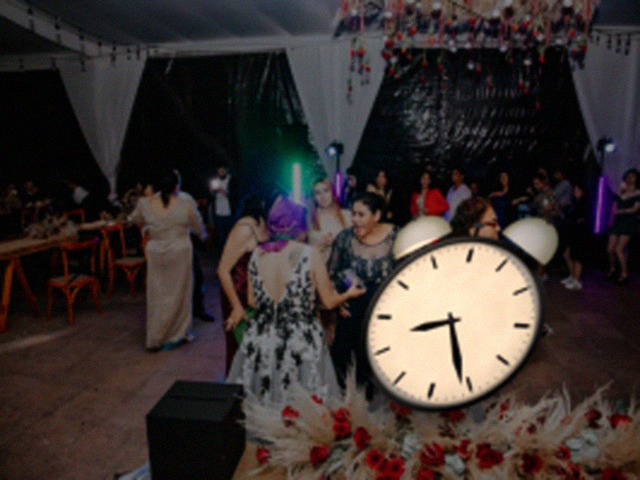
{"hour": 8, "minute": 26}
